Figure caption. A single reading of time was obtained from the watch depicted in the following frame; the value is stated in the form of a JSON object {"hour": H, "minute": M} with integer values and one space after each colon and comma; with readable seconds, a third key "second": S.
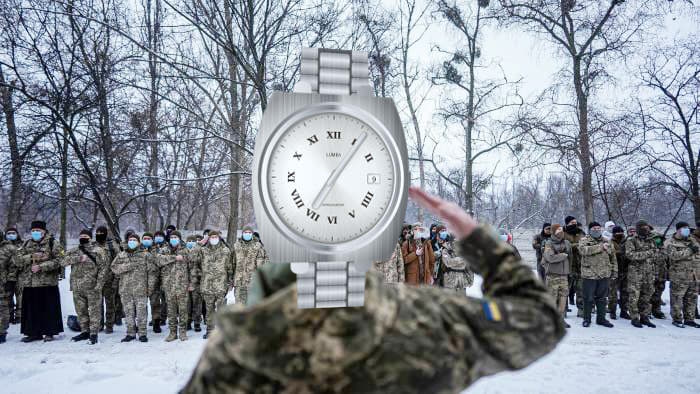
{"hour": 7, "minute": 6}
